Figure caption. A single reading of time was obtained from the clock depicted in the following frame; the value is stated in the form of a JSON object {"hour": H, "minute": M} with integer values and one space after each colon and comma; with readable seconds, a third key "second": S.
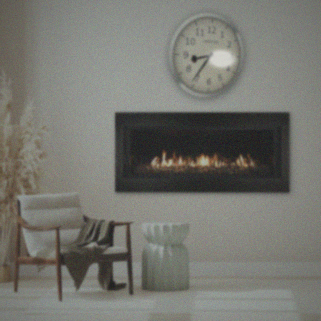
{"hour": 8, "minute": 36}
